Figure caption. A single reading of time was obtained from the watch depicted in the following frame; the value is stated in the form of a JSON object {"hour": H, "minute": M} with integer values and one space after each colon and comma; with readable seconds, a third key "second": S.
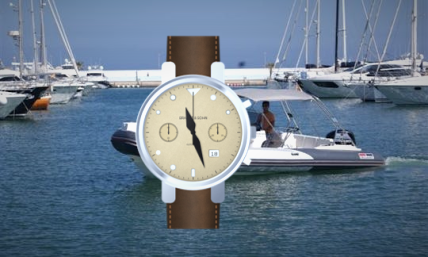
{"hour": 11, "minute": 27}
